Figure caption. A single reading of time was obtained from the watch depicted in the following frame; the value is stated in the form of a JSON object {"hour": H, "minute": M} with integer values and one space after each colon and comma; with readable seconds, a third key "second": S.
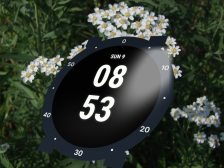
{"hour": 8, "minute": 53}
